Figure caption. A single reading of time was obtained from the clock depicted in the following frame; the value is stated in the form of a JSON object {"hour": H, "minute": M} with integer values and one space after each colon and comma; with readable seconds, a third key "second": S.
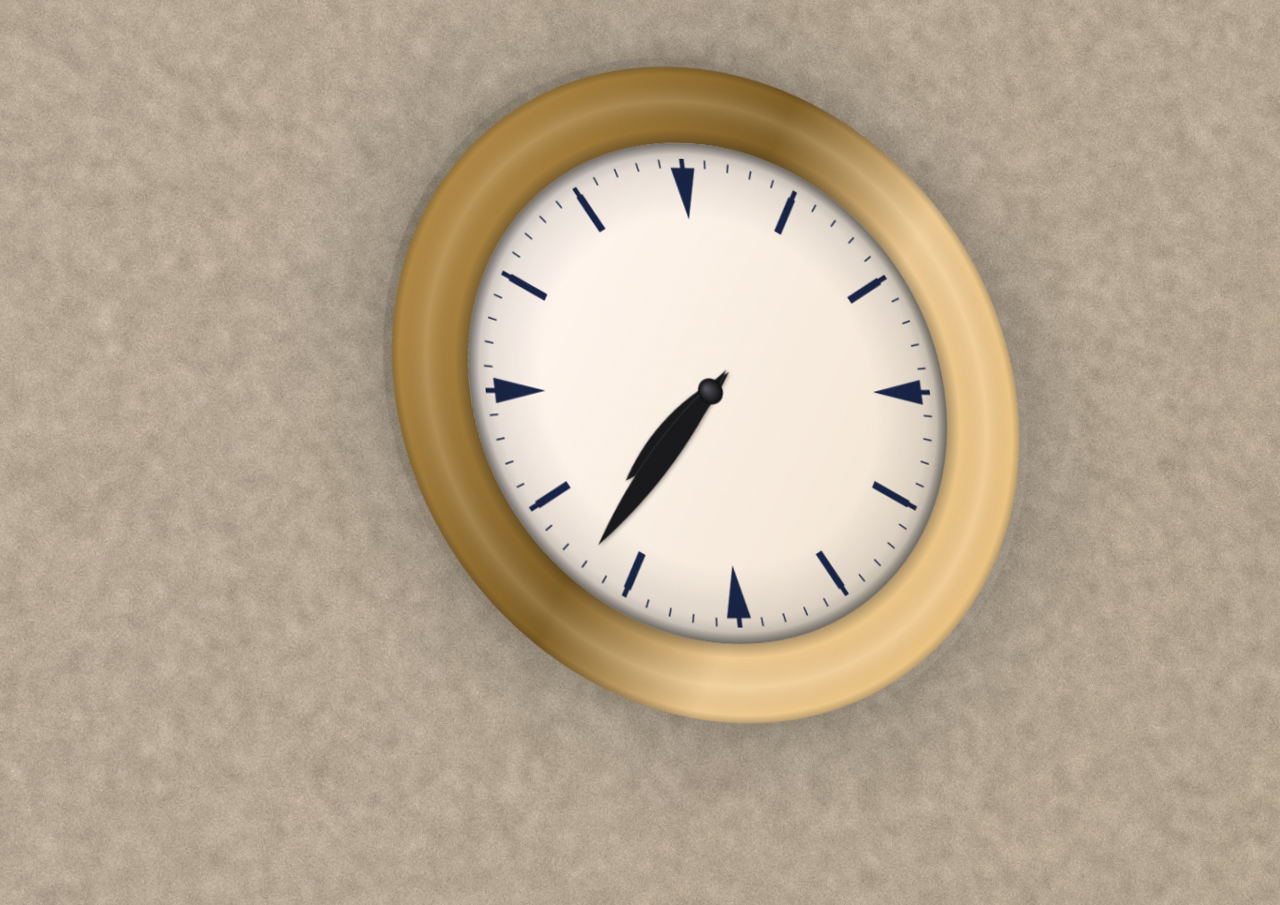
{"hour": 7, "minute": 37}
